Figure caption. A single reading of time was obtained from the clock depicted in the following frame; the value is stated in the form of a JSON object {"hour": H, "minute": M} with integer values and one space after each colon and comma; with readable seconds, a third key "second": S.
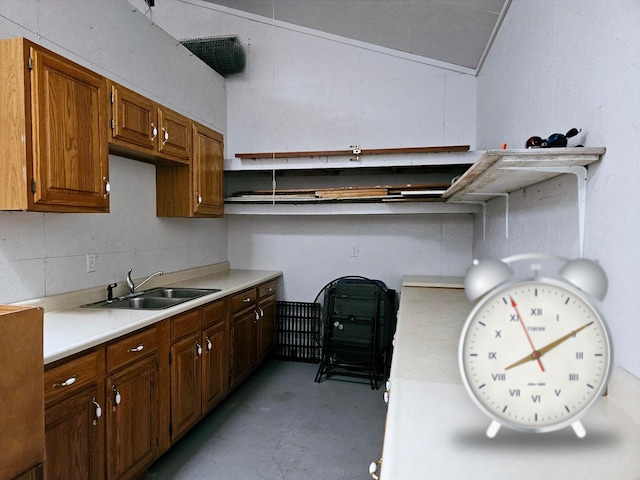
{"hour": 8, "minute": 9, "second": 56}
